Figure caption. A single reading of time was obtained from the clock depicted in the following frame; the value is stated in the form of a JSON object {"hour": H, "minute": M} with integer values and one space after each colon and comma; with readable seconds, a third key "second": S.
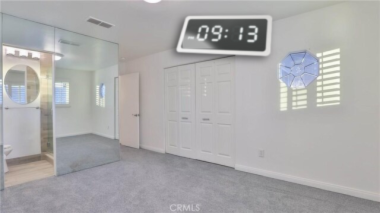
{"hour": 9, "minute": 13}
